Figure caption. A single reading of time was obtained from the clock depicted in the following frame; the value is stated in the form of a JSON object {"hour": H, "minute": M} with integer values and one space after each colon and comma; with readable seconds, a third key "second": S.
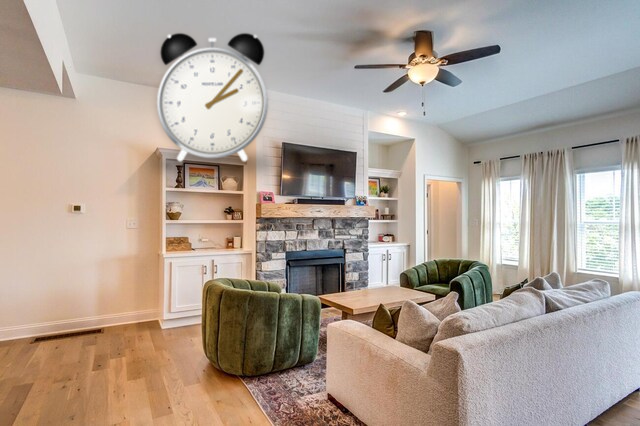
{"hour": 2, "minute": 7}
